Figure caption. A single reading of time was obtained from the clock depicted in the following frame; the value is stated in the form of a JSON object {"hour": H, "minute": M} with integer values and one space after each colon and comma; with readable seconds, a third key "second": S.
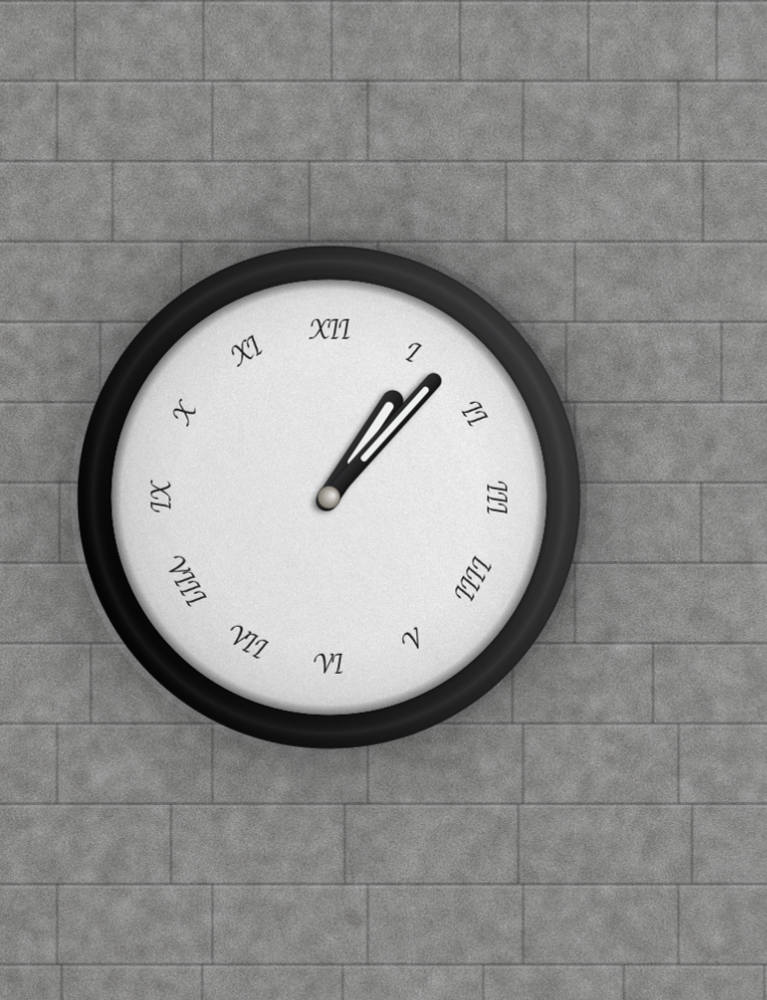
{"hour": 1, "minute": 7}
